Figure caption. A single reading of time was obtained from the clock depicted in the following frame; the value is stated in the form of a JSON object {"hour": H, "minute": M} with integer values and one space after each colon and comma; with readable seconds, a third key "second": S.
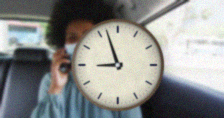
{"hour": 8, "minute": 57}
